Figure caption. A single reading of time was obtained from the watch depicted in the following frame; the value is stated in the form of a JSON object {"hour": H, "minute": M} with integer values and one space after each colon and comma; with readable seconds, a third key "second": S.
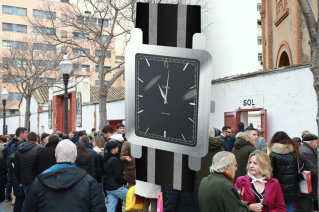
{"hour": 11, "minute": 1}
